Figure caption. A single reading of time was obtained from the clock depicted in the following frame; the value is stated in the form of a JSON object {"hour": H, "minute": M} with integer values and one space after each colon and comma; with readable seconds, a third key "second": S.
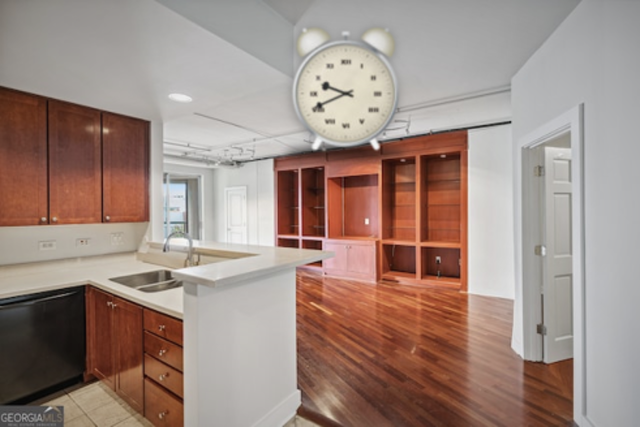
{"hour": 9, "minute": 41}
